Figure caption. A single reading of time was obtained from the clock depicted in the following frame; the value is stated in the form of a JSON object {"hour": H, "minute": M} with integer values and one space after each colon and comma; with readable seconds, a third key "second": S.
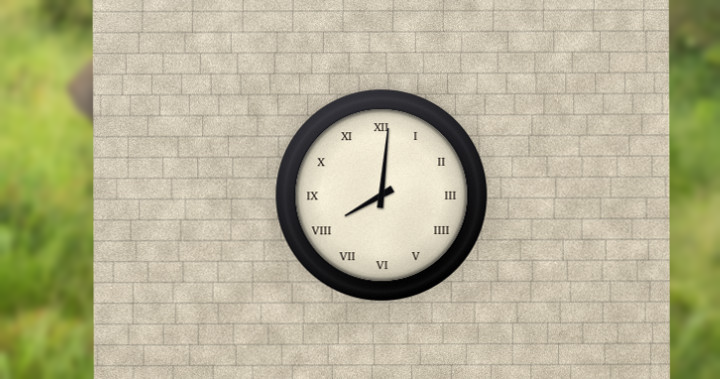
{"hour": 8, "minute": 1}
